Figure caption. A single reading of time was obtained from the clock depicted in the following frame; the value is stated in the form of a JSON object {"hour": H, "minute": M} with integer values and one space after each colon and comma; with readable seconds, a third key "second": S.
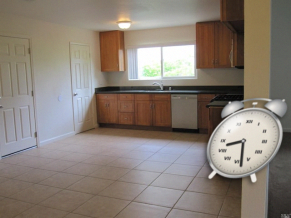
{"hour": 8, "minute": 28}
